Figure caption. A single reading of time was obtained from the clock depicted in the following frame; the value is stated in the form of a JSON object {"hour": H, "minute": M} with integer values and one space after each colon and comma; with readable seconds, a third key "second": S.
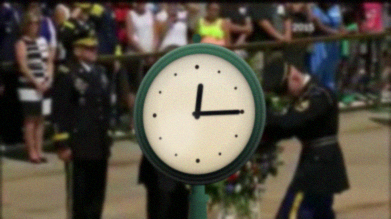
{"hour": 12, "minute": 15}
